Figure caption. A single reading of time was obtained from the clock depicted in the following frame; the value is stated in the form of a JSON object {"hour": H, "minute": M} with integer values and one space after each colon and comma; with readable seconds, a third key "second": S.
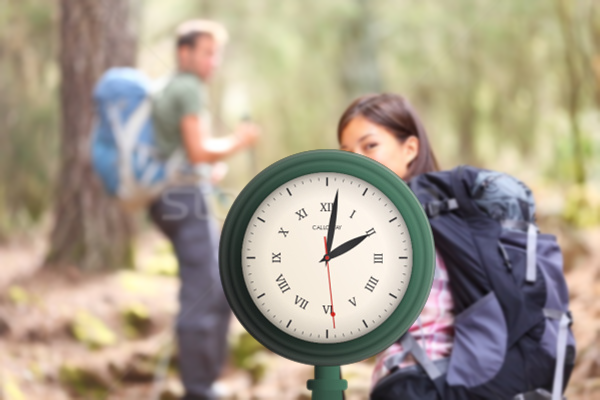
{"hour": 2, "minute": 1, "second": 29}
